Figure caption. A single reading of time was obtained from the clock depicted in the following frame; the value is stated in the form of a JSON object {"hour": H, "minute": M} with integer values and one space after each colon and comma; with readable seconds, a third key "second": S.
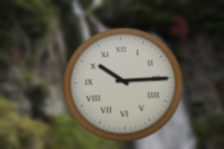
{"hour": 10, "minute": 15}
